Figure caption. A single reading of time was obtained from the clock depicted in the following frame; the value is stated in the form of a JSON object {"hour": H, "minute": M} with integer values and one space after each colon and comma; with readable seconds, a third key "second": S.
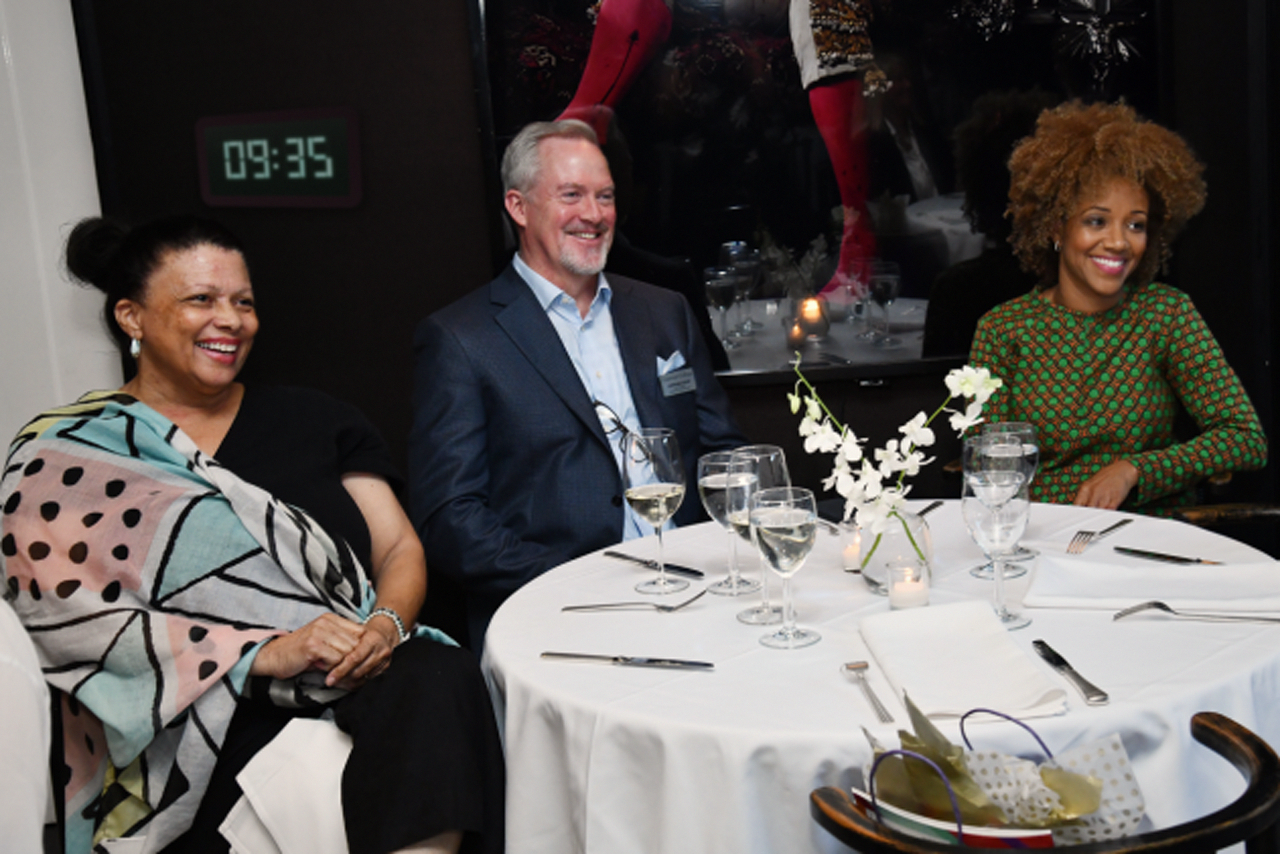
{"hour": 9, "minute": 35}
